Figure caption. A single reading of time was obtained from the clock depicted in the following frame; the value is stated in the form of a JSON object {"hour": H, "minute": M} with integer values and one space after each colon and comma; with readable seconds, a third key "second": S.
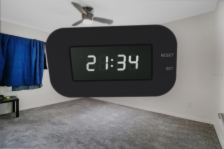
{"hour": 21, "minute": 34}
